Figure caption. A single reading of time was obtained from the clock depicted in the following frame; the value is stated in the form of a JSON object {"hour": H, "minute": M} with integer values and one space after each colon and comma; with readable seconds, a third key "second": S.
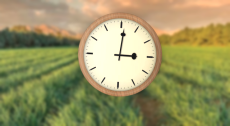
{"hour": 3, "minute": 1}
